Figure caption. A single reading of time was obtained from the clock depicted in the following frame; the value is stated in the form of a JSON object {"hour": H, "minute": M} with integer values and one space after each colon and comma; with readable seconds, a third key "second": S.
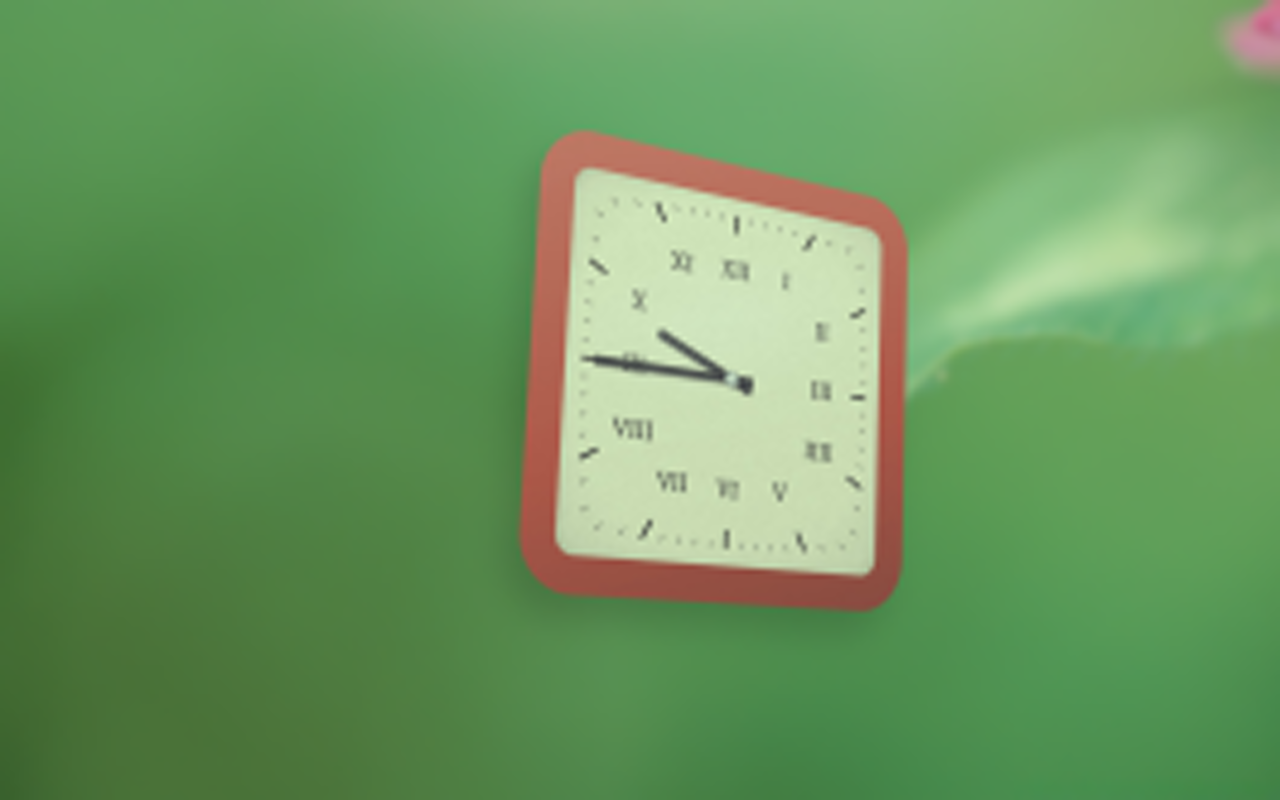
{"hour": 9, "minute": 45}
